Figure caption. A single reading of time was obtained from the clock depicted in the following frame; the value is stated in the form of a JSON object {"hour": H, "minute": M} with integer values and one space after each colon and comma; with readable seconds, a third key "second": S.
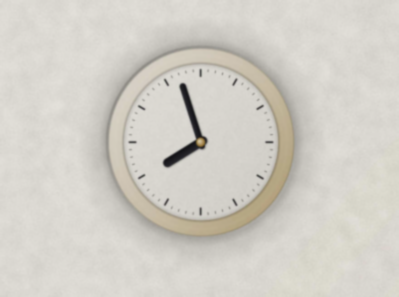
{"hour": 7, "minute": 57}
